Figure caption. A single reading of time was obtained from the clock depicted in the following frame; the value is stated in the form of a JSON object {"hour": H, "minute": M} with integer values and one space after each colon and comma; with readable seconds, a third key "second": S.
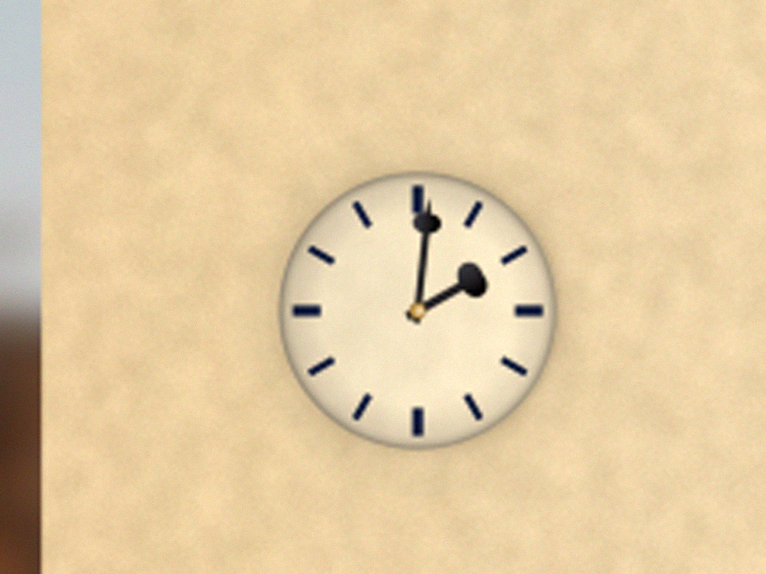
{"hour": 2, "minute": 1}
